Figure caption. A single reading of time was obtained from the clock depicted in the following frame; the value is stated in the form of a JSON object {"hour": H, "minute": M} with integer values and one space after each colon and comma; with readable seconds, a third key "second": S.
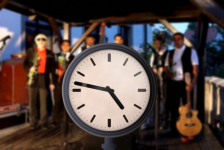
{"hour": 4, "minute": 47}
